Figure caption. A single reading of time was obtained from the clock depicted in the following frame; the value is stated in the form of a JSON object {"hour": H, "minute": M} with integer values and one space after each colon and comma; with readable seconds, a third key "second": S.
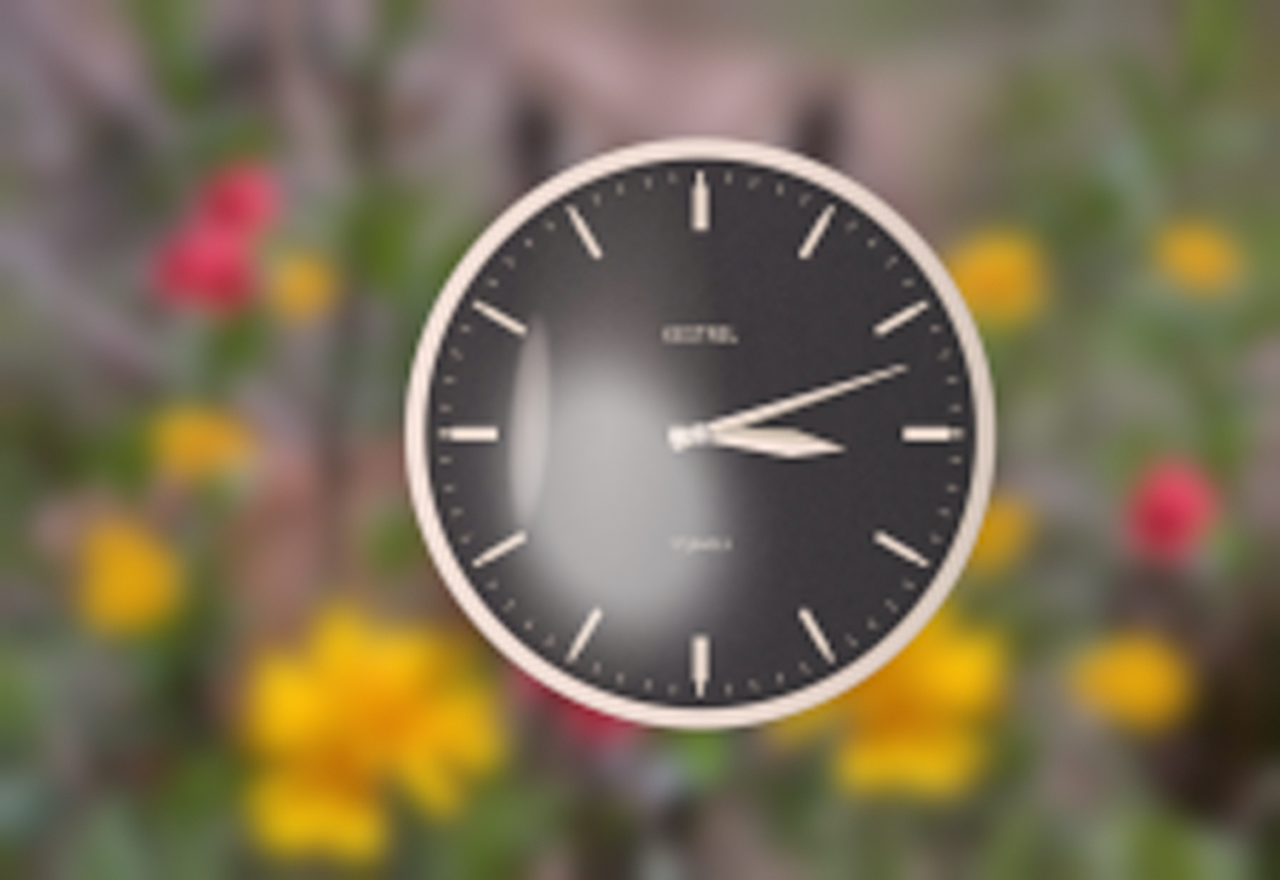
{"hour": 3, "minute": 12}
